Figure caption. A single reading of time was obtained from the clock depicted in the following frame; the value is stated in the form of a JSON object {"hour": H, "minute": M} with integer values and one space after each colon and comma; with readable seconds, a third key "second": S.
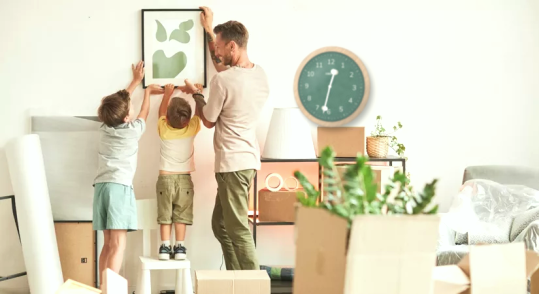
{"hour": 12, "minute": 32}
